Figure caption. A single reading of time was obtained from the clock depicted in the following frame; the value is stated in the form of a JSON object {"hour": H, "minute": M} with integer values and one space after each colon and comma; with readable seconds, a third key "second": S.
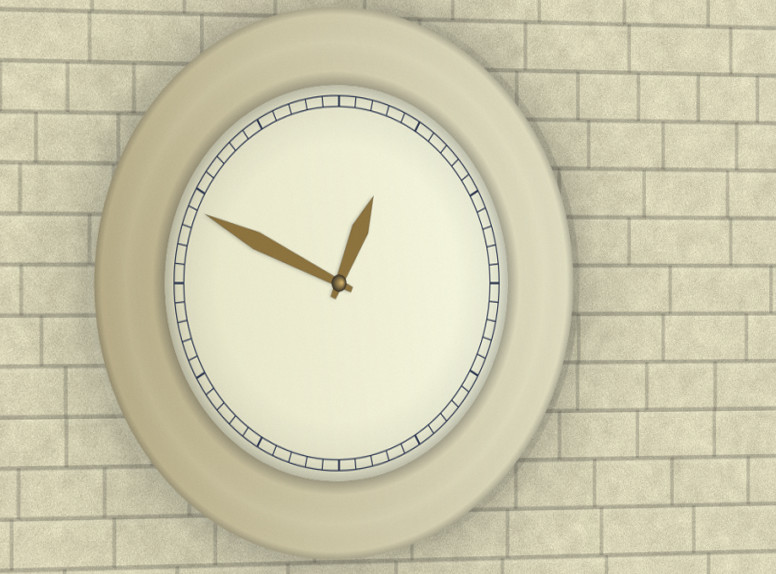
{"hour": 12, "minute": 49}
